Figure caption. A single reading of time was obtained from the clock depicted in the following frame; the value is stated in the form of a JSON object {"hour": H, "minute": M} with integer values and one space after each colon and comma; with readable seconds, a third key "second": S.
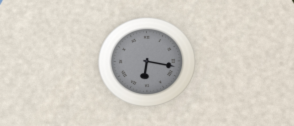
{"hour": 6, "minute": 17}
